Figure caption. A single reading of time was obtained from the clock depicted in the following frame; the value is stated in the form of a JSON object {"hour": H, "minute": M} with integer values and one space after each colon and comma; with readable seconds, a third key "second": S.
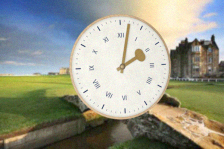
{"hour": 2, "minute": 2}
